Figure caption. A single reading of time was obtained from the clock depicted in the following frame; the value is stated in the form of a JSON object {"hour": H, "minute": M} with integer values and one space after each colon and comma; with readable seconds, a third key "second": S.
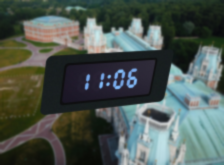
{"hour": 11, "minute": 6}
